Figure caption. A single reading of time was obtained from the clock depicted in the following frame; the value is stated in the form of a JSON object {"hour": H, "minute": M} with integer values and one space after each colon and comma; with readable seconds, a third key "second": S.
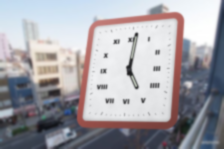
{"hour": 5, "minute": 1}
